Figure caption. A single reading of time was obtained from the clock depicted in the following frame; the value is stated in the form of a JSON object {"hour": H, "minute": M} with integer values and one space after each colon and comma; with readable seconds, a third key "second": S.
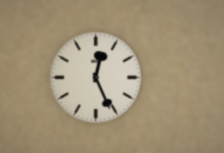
{"hour": 12, "minute": 26}
